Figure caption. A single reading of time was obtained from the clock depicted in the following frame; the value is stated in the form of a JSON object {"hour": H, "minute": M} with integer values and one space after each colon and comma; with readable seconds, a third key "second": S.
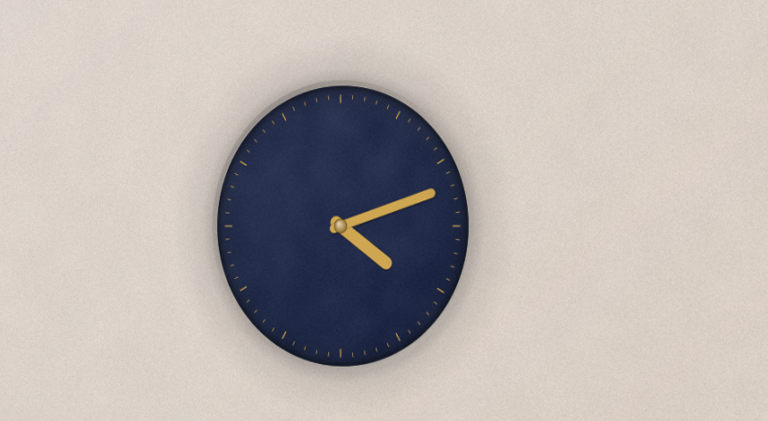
{"hour": 4, "minute": 12}
